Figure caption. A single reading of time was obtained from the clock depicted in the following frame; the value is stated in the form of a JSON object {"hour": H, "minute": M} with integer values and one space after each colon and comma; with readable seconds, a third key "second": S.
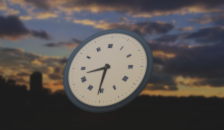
{"hour": 8, "minute": 31}
